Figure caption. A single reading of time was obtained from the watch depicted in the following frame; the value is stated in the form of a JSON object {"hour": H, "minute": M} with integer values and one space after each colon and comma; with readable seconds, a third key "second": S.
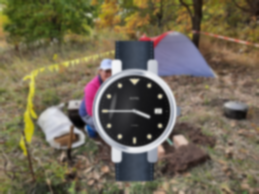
{"hour": 3, "minute": 45}
